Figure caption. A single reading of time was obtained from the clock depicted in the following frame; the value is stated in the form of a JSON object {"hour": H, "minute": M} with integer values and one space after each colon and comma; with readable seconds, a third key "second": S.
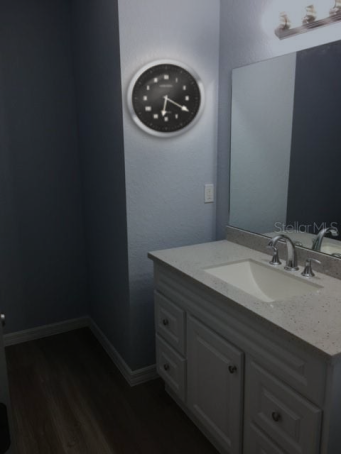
{"hour": 6, "minute": 20}
